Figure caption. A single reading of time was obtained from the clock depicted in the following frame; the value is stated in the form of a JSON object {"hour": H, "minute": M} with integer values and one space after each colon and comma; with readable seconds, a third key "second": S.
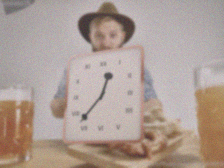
{"hour": 12, "minute": 37}
